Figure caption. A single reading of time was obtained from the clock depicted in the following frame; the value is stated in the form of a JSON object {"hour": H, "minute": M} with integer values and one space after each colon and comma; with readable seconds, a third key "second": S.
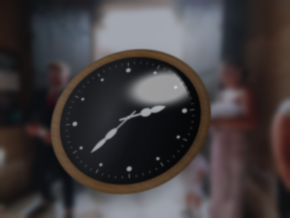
{"hour": 2, "minute": 38}
